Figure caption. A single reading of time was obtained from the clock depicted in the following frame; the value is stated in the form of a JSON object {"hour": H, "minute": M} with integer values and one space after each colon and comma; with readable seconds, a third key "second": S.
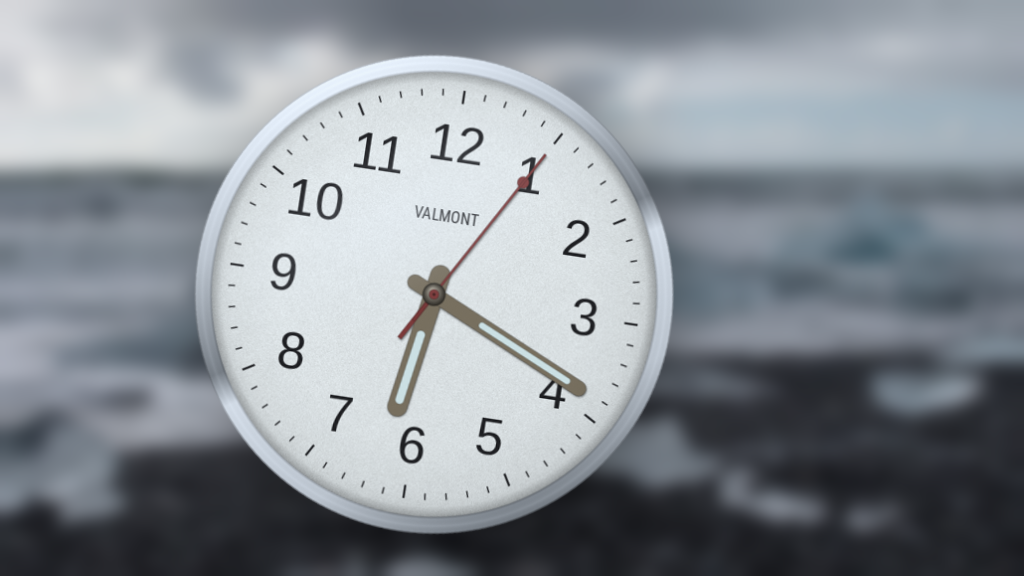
{"hour": 6, "minute": 19, "second": 5}
